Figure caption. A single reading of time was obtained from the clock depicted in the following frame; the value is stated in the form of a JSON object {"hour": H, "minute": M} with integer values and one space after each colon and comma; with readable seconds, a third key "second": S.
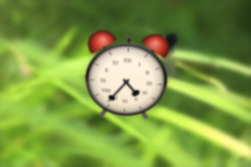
{"hour": 4, "minute": 36}
